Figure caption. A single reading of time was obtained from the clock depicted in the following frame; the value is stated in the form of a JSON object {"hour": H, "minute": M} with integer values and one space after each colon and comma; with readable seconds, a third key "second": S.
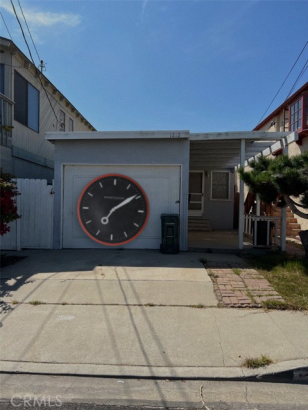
{"hour": 7, "minute": 9}
